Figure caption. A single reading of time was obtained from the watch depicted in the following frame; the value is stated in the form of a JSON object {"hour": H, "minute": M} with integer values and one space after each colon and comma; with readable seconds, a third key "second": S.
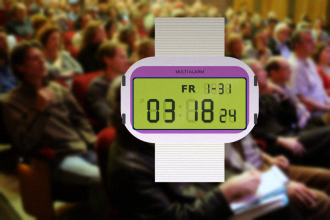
{"hour": 3, "minute": 18, "second": 24}
